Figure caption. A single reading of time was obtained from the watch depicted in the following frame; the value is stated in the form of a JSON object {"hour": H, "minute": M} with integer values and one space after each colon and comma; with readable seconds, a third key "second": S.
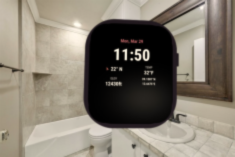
{"hour": 11, "minute": 50}
